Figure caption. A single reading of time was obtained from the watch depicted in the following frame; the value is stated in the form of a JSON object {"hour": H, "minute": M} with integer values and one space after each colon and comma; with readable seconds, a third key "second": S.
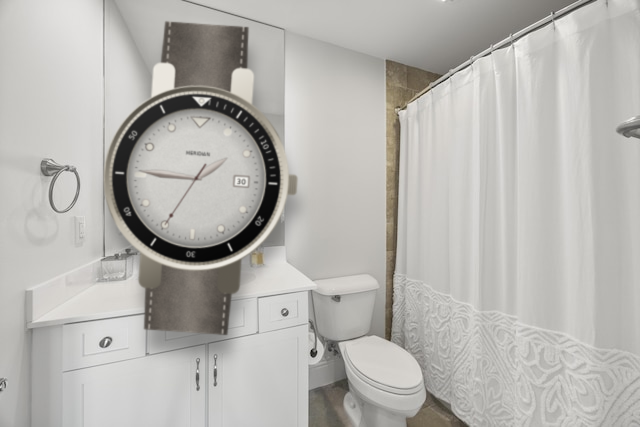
{"hour": 1, "minute": 45, "second": 35}
